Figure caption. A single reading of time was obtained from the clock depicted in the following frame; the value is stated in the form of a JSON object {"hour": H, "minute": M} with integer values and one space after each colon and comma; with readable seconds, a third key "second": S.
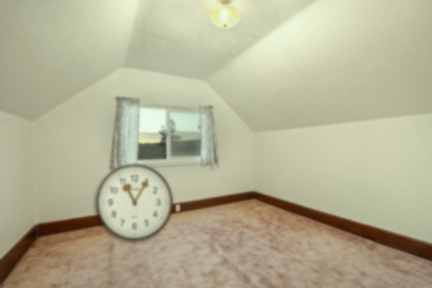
{"hour": 11, "minute": 5}
